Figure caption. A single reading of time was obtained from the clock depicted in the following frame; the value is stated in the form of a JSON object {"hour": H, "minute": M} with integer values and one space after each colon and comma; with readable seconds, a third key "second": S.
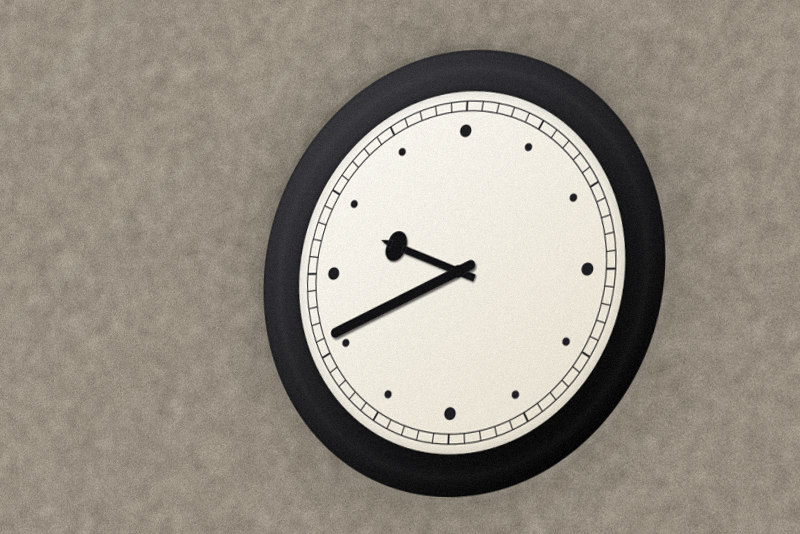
{"hour": 9, "minute": 41}
